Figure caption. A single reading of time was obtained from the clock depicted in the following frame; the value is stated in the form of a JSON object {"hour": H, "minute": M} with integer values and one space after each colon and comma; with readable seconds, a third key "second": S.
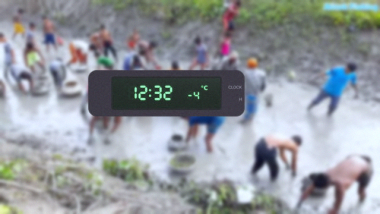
{"hour": 12, "minute": 32}
